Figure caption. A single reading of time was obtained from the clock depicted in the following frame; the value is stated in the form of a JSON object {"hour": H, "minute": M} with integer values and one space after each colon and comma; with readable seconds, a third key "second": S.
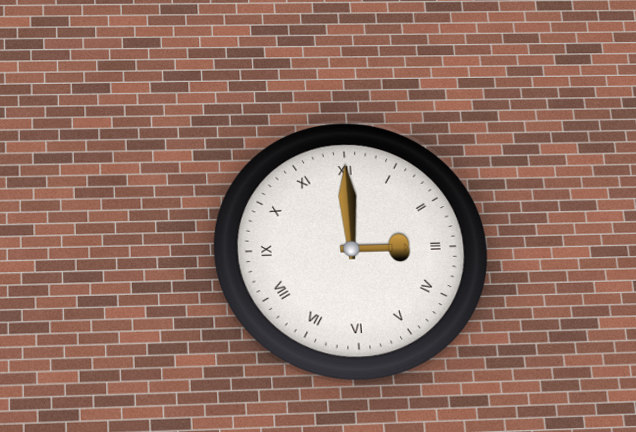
{"hour": 3, "minute": 0}
